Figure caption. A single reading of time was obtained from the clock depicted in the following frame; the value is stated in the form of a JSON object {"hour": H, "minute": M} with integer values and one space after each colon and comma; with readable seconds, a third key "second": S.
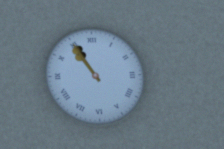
{"hour": 10, "minute": 55}
